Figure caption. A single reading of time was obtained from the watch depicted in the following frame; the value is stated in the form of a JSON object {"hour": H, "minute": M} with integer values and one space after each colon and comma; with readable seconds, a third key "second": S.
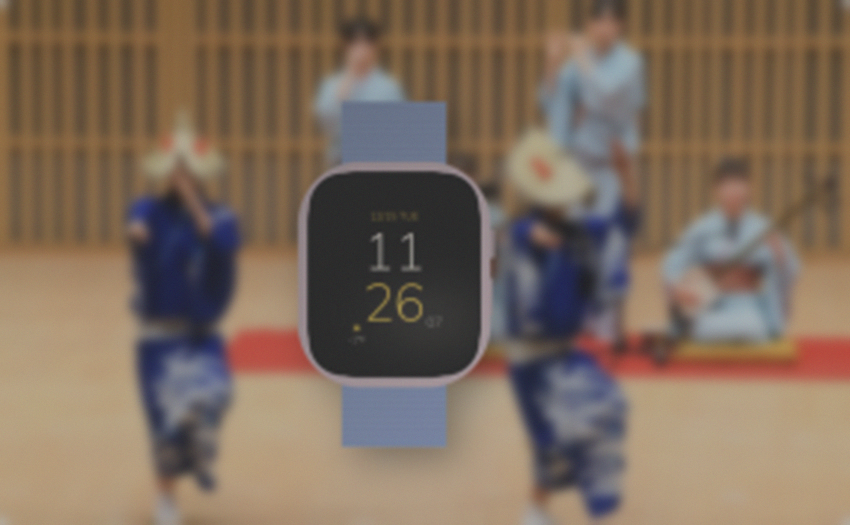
{"hour": 11, "minute": 26}
